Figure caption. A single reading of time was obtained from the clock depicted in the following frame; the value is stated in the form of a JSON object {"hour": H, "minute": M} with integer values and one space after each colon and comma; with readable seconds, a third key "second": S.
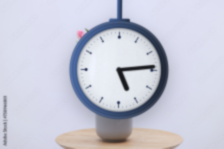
{"hour": 5, "minute": 14}
